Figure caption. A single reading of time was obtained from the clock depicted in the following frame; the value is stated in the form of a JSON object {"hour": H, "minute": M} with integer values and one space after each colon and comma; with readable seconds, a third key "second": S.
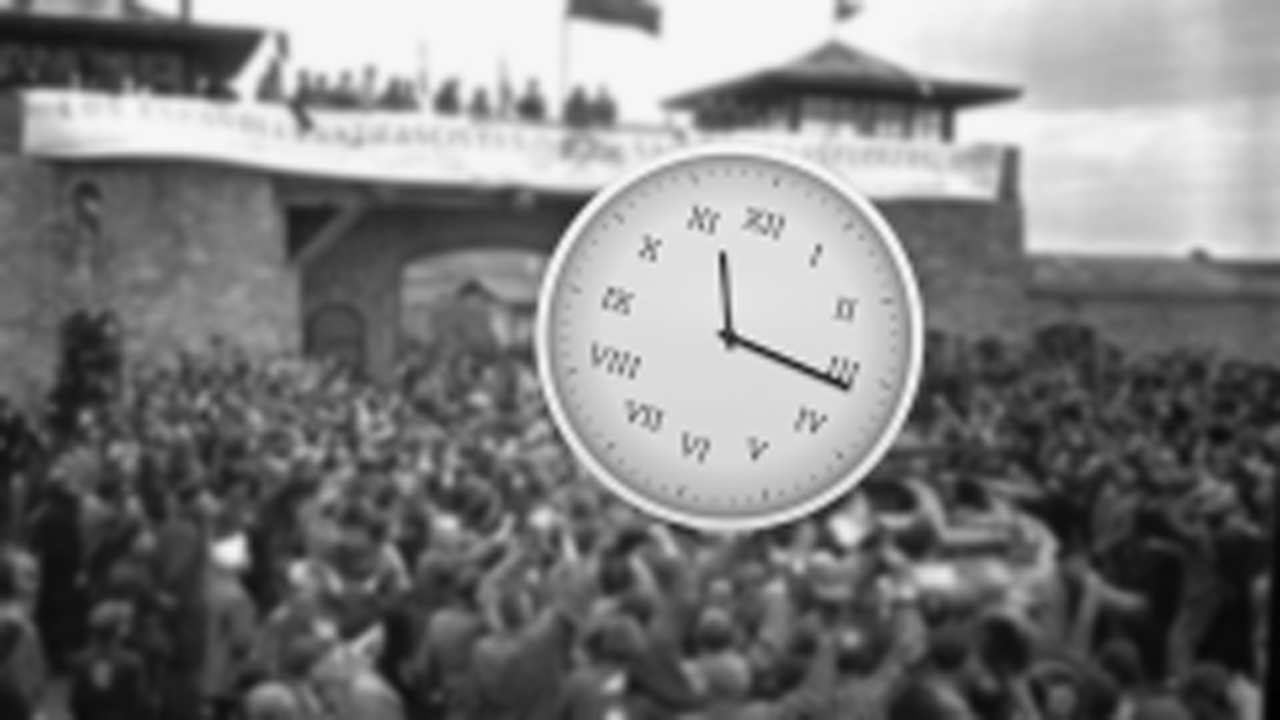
{"hour": 11, "minute": 16}
